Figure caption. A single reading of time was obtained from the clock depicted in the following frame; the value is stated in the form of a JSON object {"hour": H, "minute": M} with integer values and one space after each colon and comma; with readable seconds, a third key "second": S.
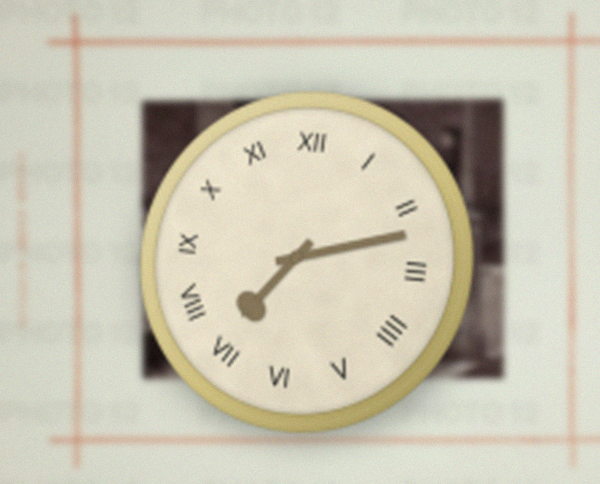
{"hour": 7, "minute": 12}
